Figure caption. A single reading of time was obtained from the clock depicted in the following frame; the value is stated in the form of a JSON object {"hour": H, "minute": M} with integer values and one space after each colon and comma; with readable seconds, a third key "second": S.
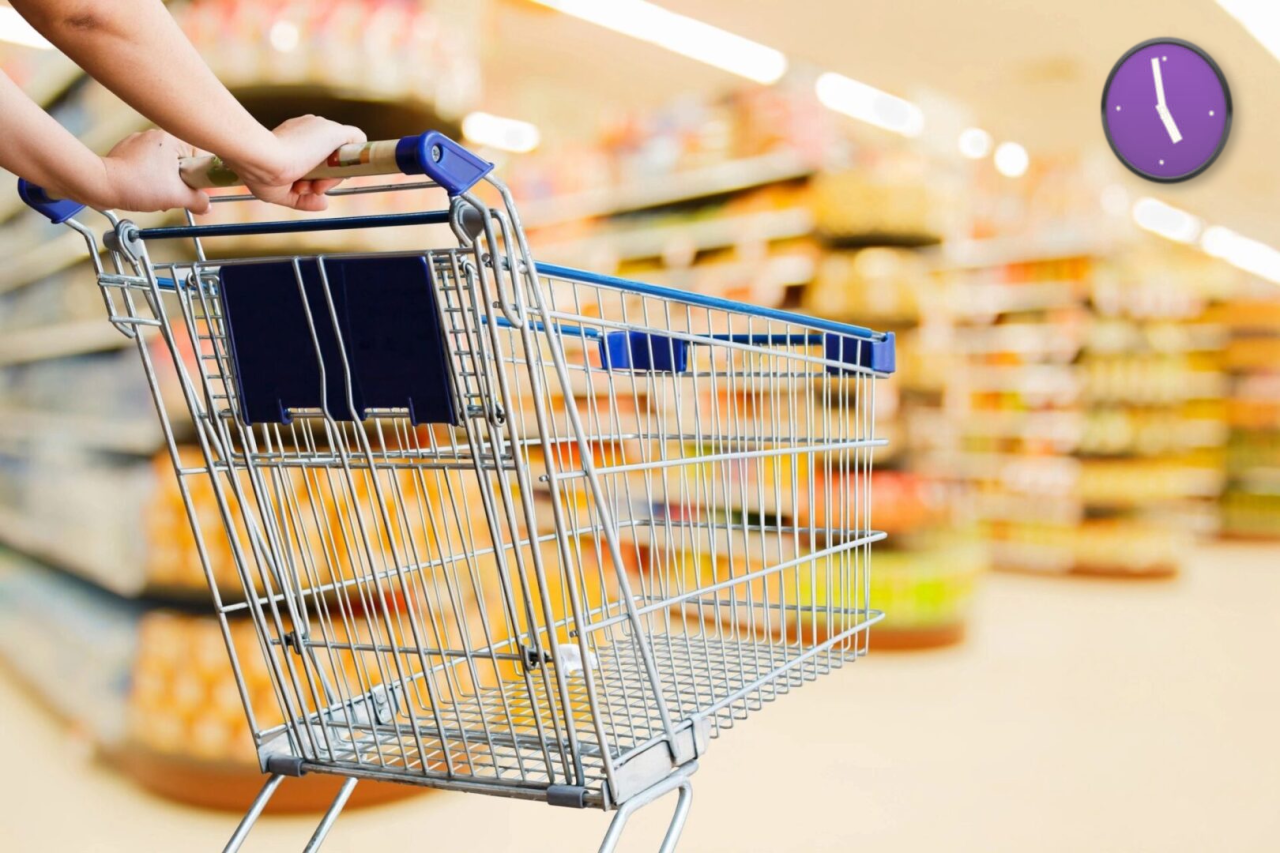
{"hour": 4, "minute": 58}
